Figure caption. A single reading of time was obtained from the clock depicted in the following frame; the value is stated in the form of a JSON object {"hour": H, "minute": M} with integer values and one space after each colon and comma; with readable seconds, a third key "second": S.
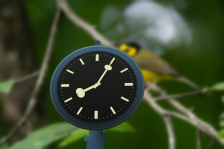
{"hour": 8, "minute": 5}
